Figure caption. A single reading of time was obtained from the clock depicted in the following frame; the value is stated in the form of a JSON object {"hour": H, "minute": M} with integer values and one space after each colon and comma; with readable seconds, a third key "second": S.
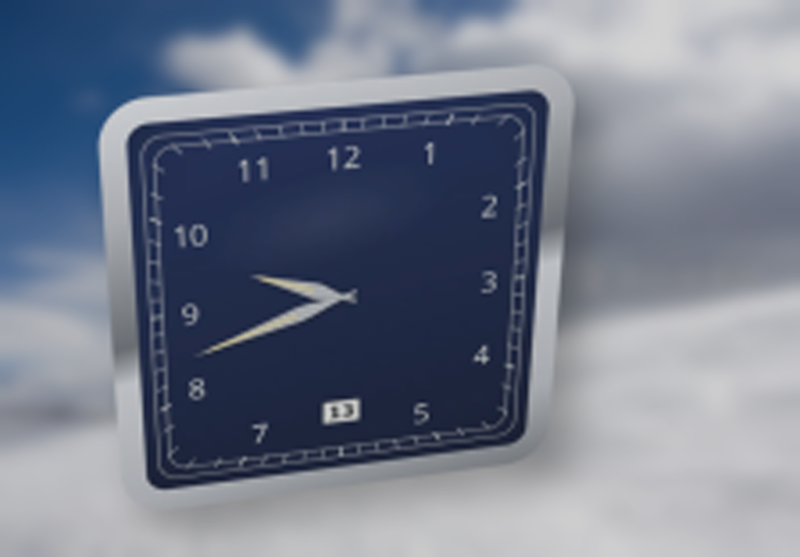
{"hour": 9, "minute": 42}
